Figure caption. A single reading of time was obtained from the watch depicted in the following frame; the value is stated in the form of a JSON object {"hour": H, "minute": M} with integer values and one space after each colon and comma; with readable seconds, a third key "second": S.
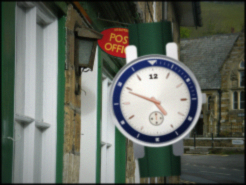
{"hour": 4, "minute": 49}
